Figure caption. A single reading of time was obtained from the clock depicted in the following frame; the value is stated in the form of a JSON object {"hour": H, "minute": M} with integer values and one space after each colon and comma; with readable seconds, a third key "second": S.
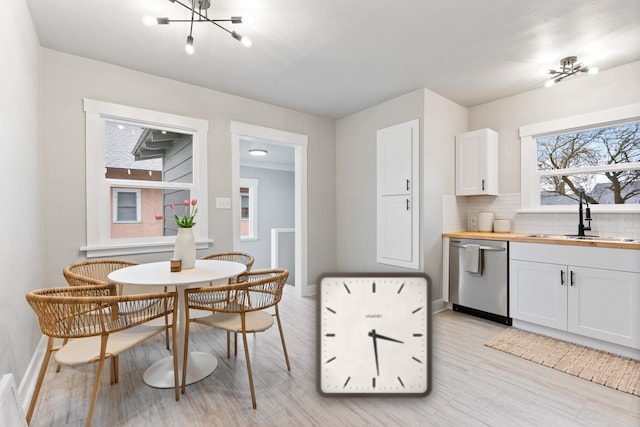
{"hour": 3, "minute": 29}
